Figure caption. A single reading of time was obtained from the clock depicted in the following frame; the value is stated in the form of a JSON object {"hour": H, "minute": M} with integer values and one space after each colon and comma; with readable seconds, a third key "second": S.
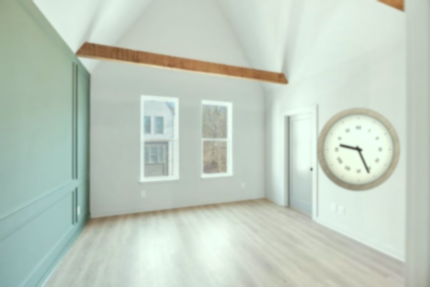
{"hour": 9, "minute": 26}
